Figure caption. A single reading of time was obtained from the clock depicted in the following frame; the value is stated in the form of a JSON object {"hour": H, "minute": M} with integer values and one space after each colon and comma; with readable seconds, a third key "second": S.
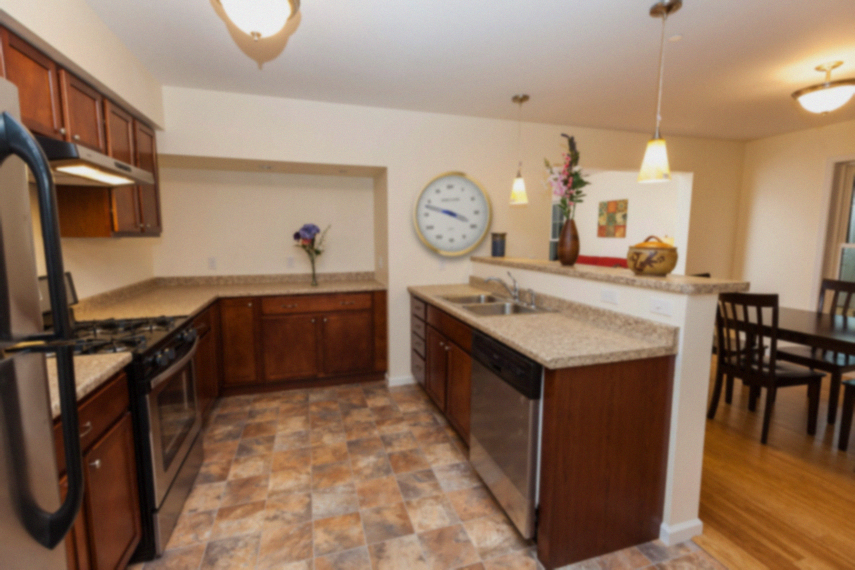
{"hour": 3, "minute": 48}
